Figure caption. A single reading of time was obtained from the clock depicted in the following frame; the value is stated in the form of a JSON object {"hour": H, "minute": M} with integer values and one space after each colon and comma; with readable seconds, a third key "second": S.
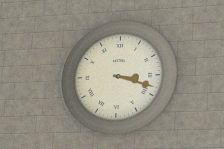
{"hour": 3, "minute": 18}
